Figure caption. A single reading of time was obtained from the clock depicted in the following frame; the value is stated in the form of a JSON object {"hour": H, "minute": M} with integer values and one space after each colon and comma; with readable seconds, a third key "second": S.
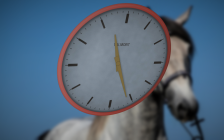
{"hour": 11, "minute": 26}
